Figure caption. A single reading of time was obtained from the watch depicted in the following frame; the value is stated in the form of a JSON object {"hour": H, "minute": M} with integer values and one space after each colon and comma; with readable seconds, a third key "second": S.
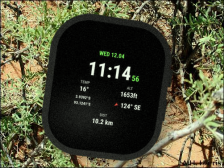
{"hour": 11, "minute": 14, "second": 56}
